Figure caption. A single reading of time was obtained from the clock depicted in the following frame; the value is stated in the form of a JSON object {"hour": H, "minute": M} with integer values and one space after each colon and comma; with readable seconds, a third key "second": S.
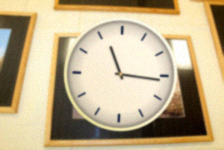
{"hour": 11, "minute": 16}
